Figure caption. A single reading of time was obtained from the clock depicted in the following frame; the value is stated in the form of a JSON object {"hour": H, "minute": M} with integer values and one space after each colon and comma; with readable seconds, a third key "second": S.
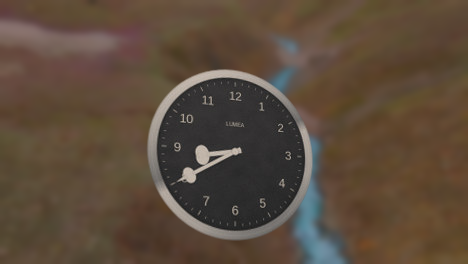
{"hour": 8, "minute": 40}
